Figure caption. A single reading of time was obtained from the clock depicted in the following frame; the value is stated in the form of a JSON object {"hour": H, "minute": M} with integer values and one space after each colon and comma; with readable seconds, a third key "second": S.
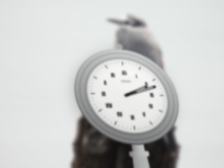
{"hour": 2, "minute": 12}
